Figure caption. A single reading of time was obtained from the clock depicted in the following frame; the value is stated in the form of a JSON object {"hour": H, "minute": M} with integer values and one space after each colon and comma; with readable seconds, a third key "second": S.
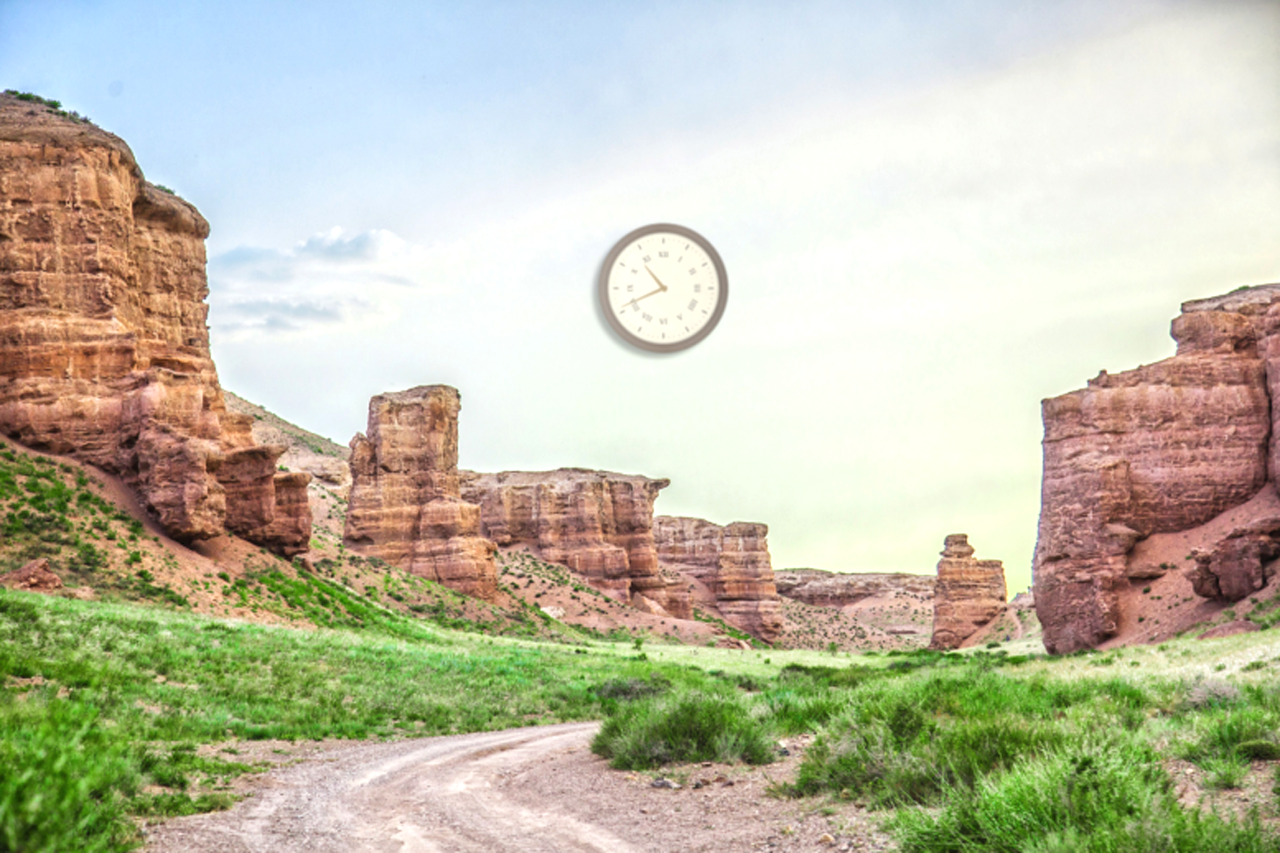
{"hour": 10, "minute": 41}
